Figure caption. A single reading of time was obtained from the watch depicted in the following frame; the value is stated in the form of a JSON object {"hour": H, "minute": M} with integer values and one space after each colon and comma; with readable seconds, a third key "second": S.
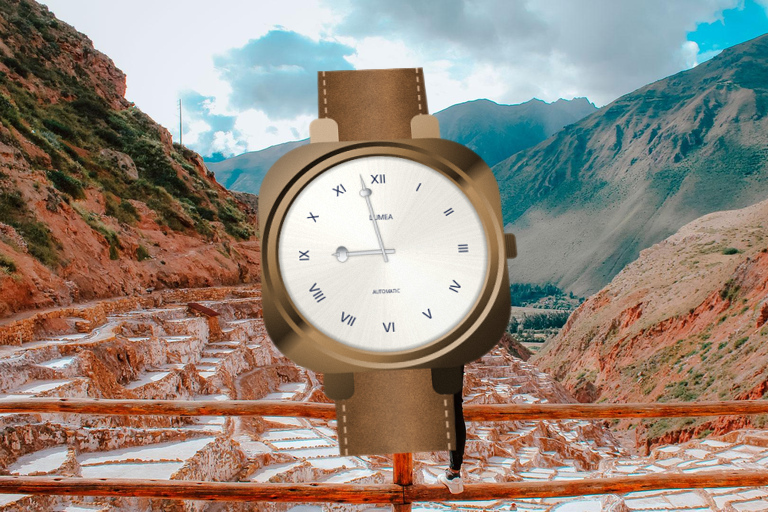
{"hour": 8, "minute": 58}
